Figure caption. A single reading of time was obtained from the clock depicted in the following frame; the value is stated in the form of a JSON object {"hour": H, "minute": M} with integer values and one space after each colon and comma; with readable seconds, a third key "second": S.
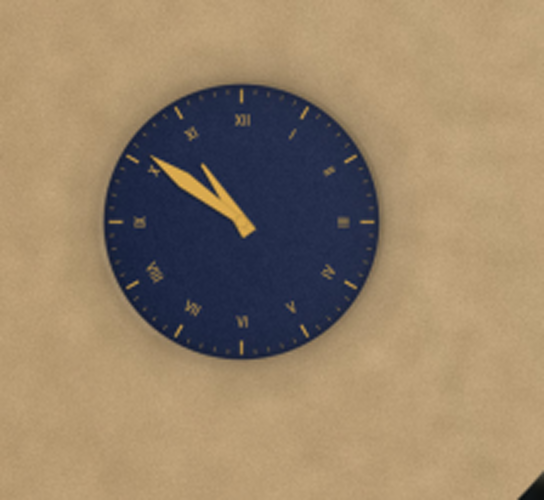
{"hour": 10, "minute": 51}
